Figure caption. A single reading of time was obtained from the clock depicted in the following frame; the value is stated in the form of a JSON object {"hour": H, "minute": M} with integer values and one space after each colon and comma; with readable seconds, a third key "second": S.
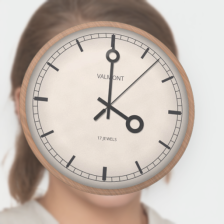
{"hour": 4, "minute": 0, "second": 7}
